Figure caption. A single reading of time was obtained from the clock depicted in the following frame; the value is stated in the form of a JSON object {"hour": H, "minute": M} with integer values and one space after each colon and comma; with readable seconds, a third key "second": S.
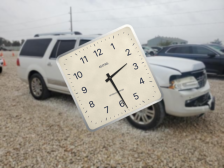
{"hour": 2, "minute": 29}
